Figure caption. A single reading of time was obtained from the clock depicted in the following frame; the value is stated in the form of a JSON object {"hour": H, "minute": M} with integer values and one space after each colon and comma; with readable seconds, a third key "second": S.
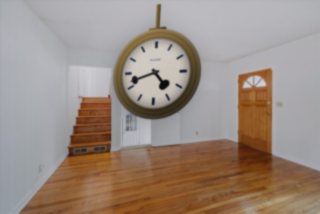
{"hour": 4, "minute": 42}
